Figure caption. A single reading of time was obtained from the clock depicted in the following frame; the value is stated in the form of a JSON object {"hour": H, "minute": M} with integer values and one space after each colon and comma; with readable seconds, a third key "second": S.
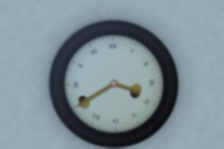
{"hour": 3, "minute": 40}
